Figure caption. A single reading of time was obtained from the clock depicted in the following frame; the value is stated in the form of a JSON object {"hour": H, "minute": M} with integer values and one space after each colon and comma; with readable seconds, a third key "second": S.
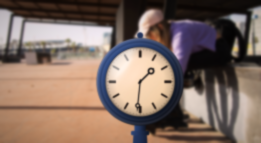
{"hour": 1, "minute": 31}
